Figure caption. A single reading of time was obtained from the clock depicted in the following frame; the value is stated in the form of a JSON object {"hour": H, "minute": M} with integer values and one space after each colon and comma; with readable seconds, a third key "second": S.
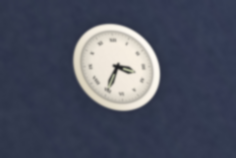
{"hour": 3, "minute": 35}
